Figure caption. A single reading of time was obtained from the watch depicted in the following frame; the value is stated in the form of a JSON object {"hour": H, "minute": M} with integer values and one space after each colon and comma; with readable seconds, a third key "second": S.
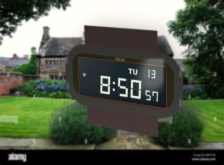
{"hour": 8, "minute": 50, "second": 57}
